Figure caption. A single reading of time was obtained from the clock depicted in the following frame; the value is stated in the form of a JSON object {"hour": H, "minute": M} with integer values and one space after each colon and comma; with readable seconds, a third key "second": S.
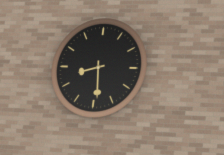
{"hour": 8, "minute": 29}
